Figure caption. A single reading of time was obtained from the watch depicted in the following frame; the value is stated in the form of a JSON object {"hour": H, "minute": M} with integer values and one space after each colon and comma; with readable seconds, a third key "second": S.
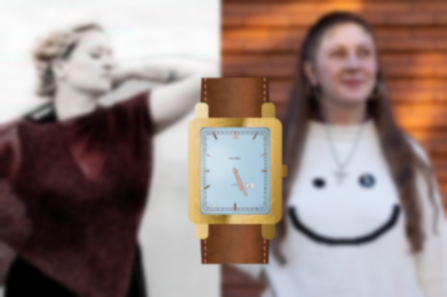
{"hour": 5, "minute": 26}
